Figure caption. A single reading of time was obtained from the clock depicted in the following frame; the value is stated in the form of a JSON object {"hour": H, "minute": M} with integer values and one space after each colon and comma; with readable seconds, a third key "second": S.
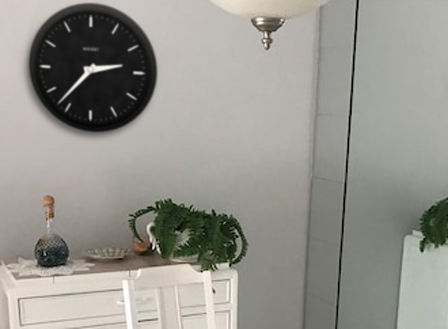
{"hour": 2, "minute": 37}
